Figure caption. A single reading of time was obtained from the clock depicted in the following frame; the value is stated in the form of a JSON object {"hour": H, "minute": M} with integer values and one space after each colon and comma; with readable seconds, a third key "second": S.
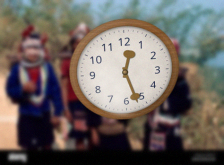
{"hour": 12, "minute": 27}
